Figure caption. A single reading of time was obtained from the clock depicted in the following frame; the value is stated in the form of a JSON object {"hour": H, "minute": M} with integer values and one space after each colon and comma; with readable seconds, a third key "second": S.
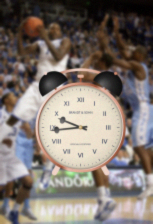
{"hour": 9, "minute": 44}
